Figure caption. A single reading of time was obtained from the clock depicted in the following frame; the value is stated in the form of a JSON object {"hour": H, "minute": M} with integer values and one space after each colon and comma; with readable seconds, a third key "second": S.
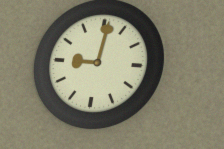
{"hour": 9, "minute": 1}
